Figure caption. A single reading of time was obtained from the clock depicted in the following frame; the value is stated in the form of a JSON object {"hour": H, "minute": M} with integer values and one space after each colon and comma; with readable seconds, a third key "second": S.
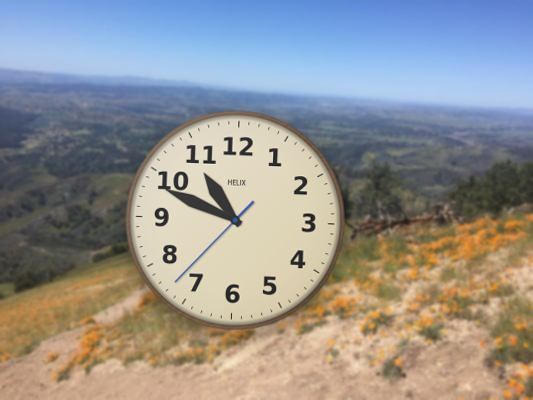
{"hour": 10, "minute": 48, "second": 37}
